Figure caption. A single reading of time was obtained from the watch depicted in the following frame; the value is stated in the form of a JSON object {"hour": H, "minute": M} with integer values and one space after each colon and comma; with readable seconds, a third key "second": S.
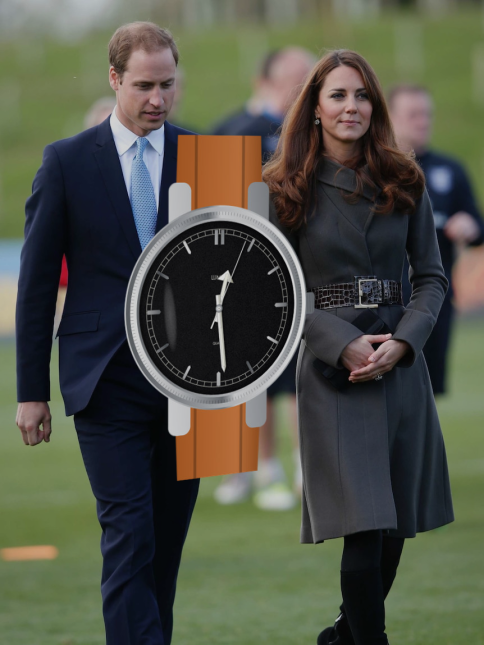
{"hour": 12, "minute": 29, "second": 4}
